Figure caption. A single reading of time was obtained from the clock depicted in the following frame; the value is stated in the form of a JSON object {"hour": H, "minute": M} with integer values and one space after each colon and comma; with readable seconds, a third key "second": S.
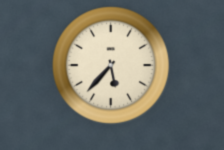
{"hour": 5, "minute": 37}
